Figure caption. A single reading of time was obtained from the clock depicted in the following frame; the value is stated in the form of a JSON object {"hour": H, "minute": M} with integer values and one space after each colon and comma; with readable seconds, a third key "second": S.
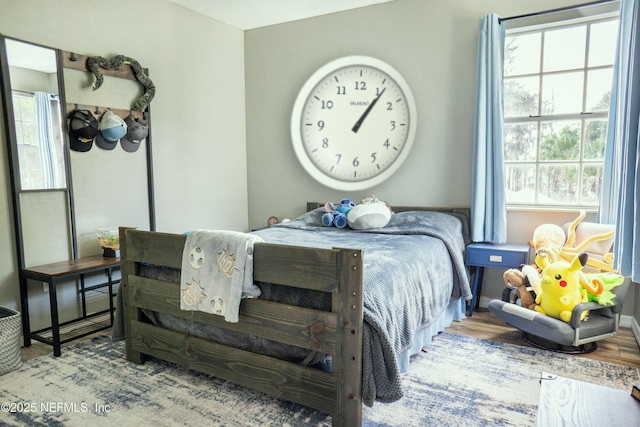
{"hour": 1, "minute": 6}
